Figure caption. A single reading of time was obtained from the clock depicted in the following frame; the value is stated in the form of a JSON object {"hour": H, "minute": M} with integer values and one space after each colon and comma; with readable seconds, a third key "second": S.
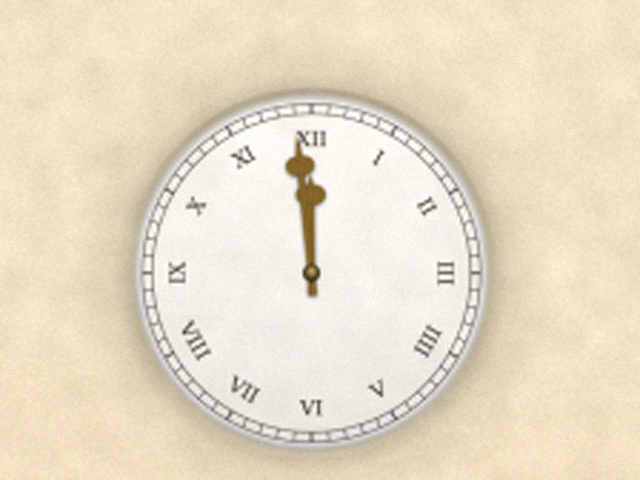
{"hour": 11, "minute": 59}
